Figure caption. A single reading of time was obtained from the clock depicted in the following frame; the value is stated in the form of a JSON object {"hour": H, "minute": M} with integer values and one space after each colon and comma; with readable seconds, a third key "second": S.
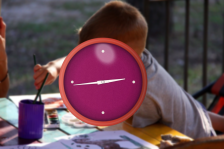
{"hour": 2, "minute": 44}
